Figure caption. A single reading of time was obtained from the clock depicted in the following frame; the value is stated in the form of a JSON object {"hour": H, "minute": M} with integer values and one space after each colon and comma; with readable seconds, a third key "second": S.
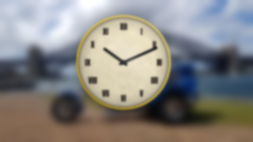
{"hour": 10, "minute": 11}
